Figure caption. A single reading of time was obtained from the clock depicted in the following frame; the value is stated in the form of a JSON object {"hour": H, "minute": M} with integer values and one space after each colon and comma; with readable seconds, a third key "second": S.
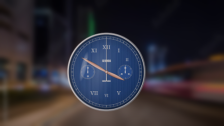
{"hour": 3, "minute": 50}
